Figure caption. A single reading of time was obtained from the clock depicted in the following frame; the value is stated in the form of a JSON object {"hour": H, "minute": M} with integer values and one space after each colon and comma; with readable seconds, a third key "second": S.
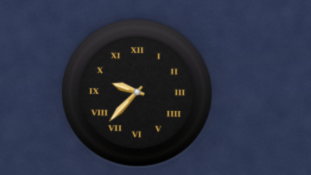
{"hour": 9, "minute": 37}
